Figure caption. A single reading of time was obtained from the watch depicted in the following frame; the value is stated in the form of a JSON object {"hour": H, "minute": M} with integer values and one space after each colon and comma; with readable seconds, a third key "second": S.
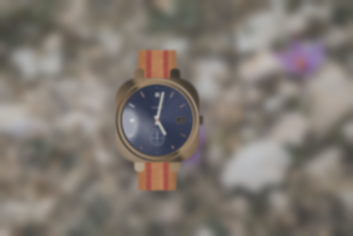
{"hour": 5, "minute": 2}
